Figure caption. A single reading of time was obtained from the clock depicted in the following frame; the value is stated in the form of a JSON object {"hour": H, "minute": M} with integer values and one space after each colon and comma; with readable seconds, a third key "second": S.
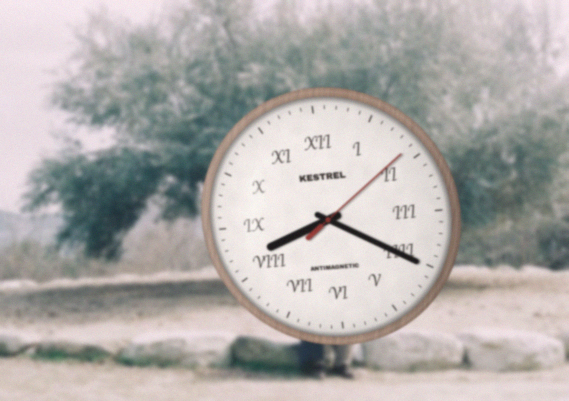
{"hour": 8, "minute": 20, "second": 9}
